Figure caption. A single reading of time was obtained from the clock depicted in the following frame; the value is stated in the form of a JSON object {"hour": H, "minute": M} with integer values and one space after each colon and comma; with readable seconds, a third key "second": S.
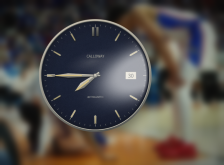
{"hour": 7, "minute": 45}
